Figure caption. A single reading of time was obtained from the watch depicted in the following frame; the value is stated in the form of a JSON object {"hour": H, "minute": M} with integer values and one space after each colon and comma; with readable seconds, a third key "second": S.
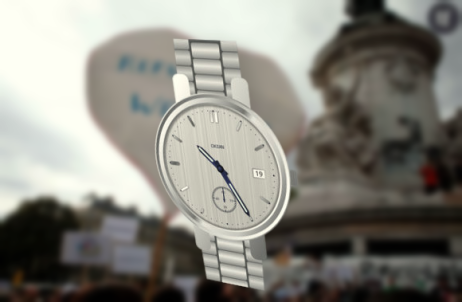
{"hour": 10, "minute": 25}
